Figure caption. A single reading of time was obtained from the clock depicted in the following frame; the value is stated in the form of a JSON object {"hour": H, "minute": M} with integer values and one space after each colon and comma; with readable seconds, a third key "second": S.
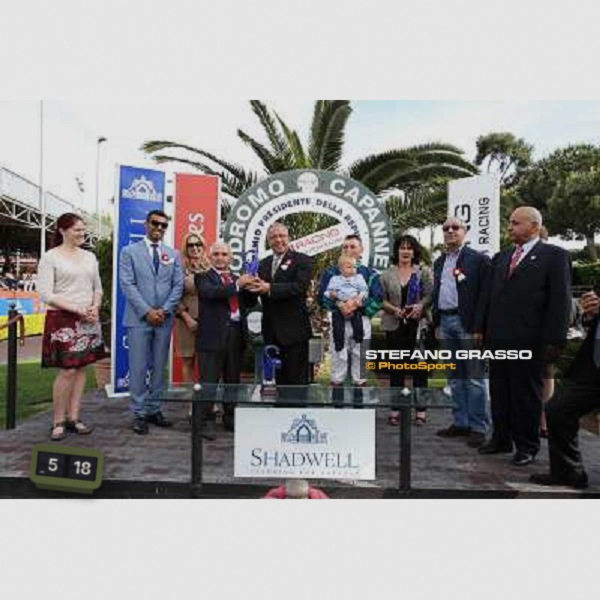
{"hour": 5, "minute": 18}
